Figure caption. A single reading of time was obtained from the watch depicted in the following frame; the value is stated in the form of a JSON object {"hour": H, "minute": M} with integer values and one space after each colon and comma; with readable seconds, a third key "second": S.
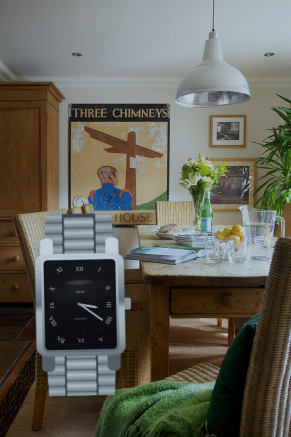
{"hour": 3, "minute": 21}
